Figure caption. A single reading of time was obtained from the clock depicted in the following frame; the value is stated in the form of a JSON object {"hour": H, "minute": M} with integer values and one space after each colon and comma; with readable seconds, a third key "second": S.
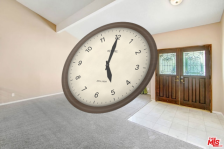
{"hour": 5, "minute": 0}
